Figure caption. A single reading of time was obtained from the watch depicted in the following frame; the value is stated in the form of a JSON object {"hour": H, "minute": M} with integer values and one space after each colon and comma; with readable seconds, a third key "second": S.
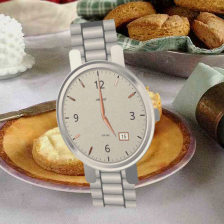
{"hour": 5, "minute": 0}
